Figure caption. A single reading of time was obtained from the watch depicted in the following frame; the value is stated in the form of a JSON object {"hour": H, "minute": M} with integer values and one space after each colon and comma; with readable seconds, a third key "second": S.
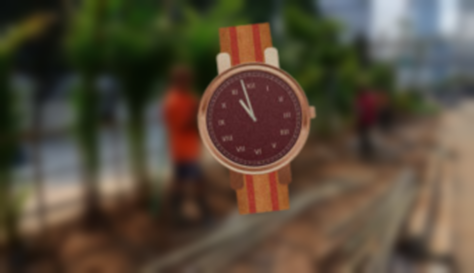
{"hour": 10, "minute": 58}
